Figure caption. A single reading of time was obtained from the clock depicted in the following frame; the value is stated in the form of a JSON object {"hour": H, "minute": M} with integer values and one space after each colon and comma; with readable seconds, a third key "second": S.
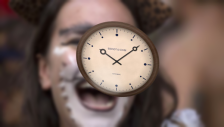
{"hour": 10, "minute": 8}
